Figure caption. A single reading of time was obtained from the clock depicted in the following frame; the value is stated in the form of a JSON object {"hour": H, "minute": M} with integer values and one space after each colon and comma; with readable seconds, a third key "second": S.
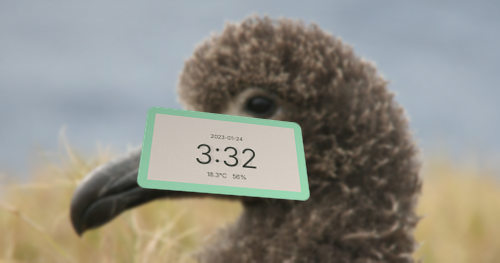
{"hour": 3, "minute": 32}
